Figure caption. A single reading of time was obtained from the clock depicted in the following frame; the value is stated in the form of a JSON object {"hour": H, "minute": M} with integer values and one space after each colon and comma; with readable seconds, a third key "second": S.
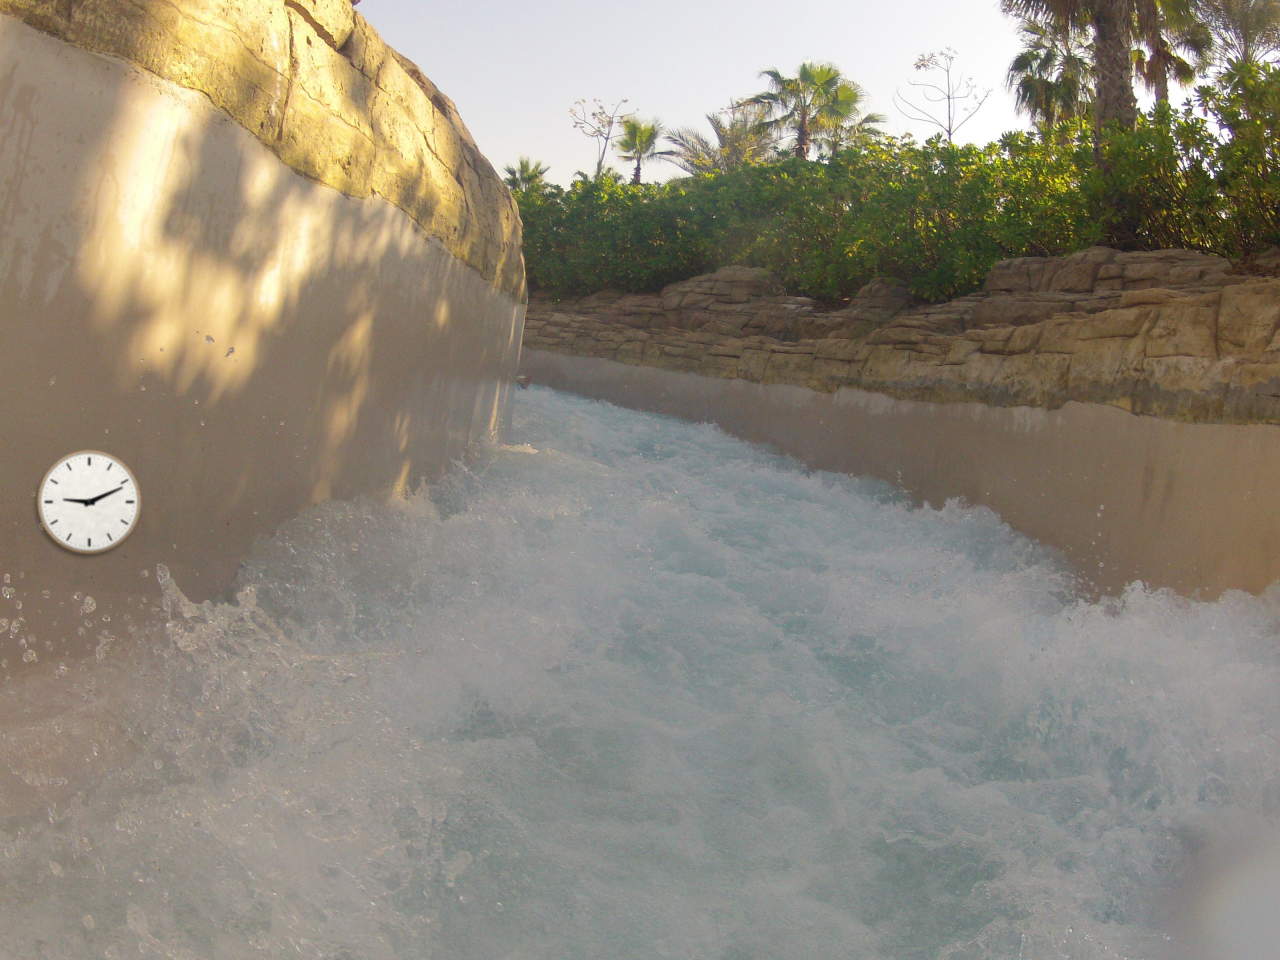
{"hour": 9, "minute": 11}
